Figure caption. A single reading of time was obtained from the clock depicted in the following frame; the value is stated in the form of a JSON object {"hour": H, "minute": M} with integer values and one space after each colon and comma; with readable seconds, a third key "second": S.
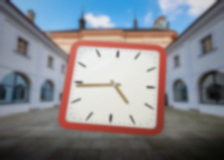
{"hour": 4, "minute": 44}
